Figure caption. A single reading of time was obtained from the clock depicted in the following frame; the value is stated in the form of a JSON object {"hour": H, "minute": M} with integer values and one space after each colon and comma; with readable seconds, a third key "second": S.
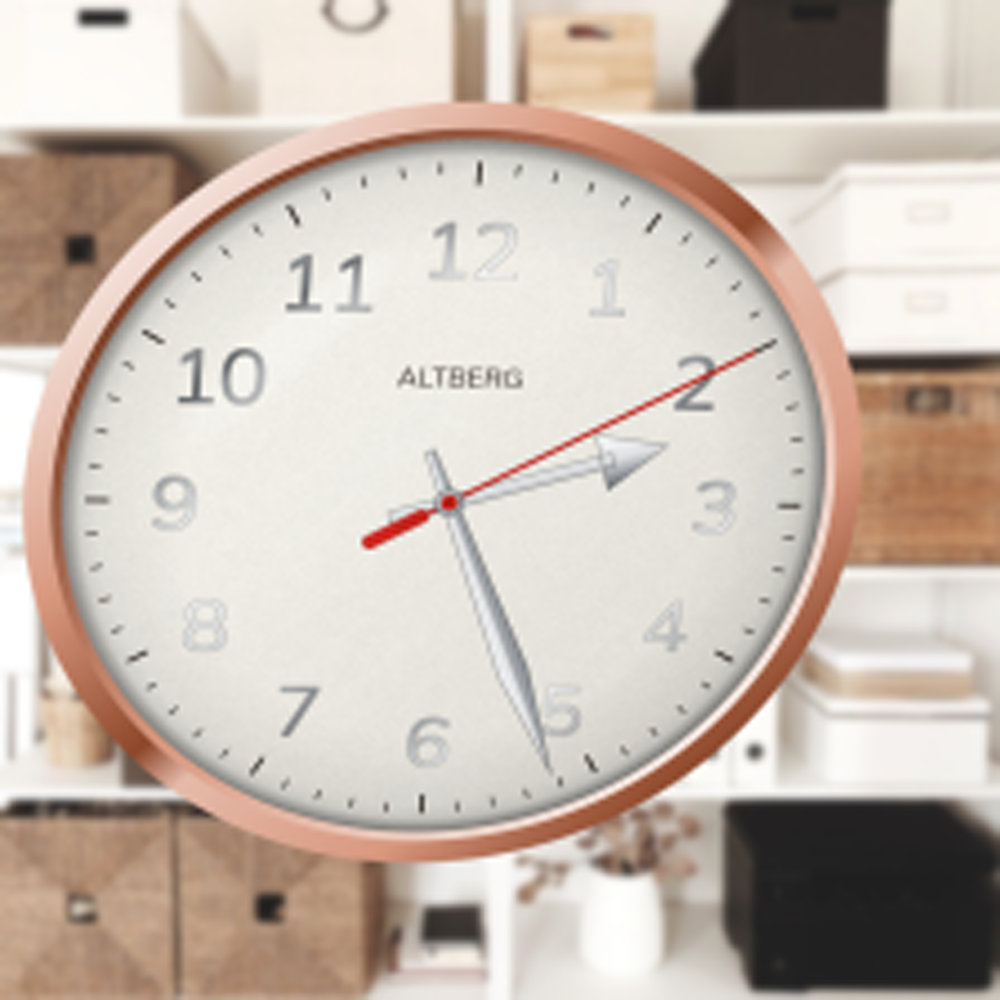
{"hour": 2, "minute": 26, "second": 10}
